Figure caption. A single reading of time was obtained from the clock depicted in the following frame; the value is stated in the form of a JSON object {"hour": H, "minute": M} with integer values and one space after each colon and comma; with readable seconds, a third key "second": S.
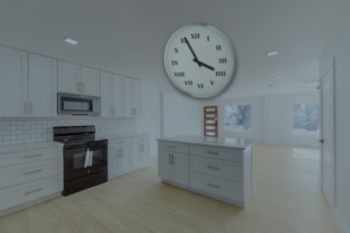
{"hour": 3, "minute": 56}
